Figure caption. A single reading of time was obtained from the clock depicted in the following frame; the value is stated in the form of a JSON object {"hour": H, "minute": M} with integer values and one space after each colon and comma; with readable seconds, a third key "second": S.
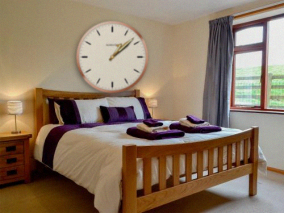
{"hour": 1, "minute": 8}
